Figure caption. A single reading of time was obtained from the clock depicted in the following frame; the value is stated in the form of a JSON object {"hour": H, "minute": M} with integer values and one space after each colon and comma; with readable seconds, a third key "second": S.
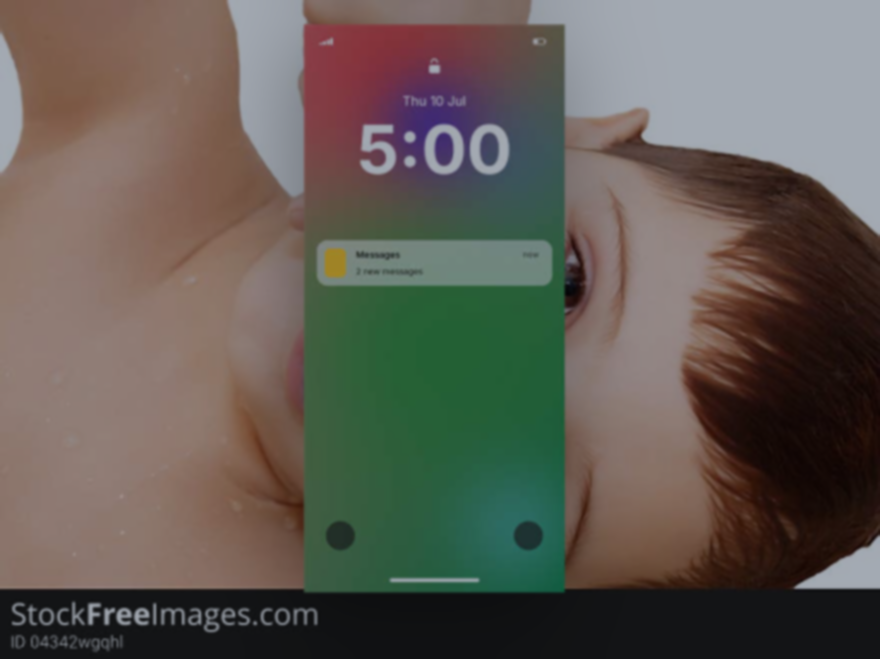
{"hour": 5, "minute": 0}
